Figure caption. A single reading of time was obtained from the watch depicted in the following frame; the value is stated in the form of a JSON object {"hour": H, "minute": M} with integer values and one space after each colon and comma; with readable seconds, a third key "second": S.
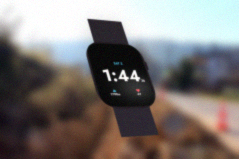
{"hour": 1, "minute": 44}
